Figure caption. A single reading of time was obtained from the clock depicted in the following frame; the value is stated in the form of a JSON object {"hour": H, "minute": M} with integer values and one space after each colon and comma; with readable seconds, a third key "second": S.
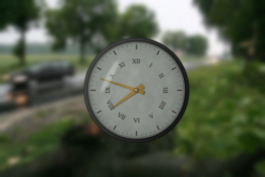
{"hour": 7, "minute": 48}
